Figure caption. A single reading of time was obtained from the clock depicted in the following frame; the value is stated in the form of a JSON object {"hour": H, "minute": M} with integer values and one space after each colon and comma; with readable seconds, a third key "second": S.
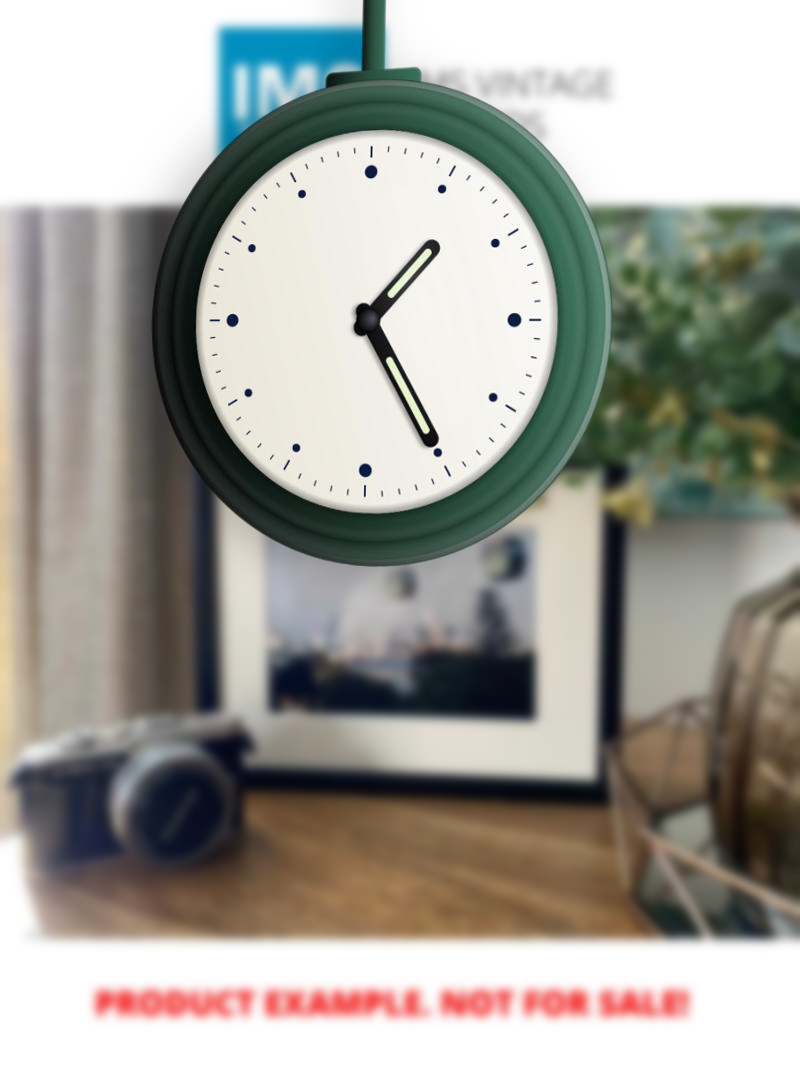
{"hour": 1, "minute": 25}
